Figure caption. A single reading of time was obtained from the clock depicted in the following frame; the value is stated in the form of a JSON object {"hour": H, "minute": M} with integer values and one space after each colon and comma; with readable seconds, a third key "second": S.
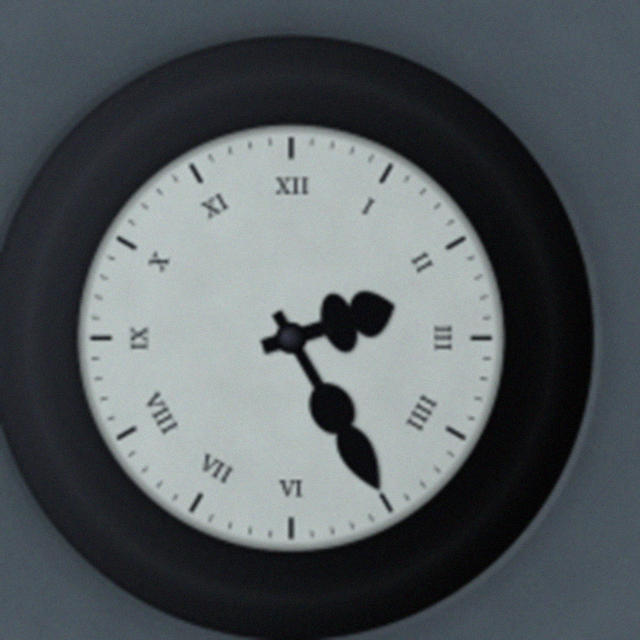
{"hour": 2, "minute": 25}
